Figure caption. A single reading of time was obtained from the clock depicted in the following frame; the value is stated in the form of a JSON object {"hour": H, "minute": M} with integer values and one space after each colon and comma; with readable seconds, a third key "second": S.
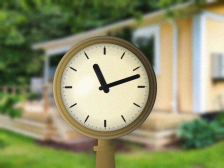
{"hour": 11, "minute": 12}
